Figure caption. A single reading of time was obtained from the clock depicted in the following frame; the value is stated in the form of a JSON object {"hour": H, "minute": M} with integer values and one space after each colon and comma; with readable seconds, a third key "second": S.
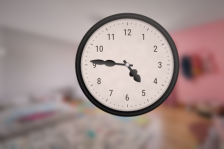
{"hour": 4, "minute": 46}
